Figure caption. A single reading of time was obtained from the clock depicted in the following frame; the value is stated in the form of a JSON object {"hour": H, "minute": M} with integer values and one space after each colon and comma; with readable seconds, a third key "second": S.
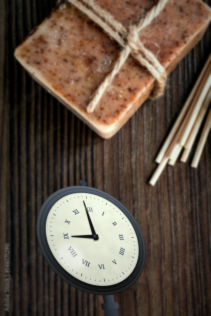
{"hour": 8, "minute": 59}
